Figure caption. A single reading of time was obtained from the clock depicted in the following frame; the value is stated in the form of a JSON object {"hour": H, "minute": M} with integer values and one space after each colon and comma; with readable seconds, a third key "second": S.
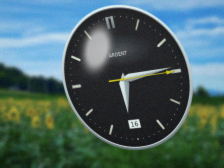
{"hour": 6, "minute": 14, "second": 15}
